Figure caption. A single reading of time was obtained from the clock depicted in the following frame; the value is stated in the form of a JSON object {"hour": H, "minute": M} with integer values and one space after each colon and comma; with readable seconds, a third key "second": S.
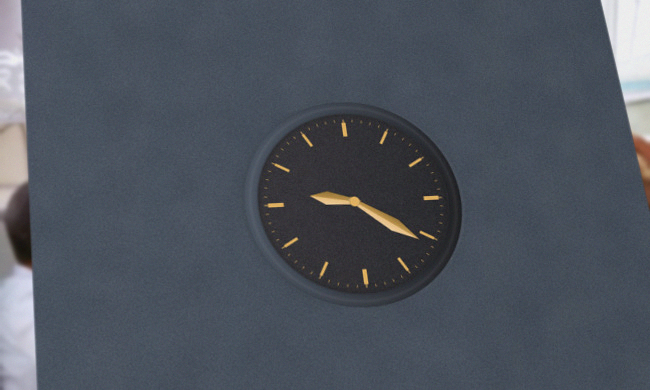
{"hour": 9, "minute": 21}
